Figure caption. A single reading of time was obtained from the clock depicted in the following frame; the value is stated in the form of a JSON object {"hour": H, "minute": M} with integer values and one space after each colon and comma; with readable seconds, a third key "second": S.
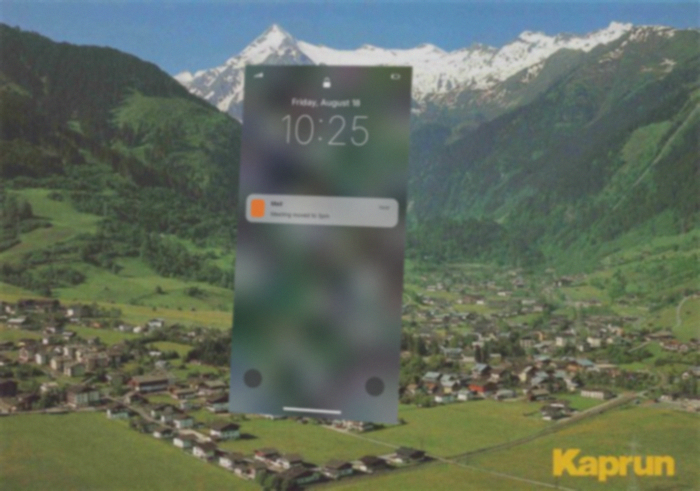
{"hour": 10, "minute": 25}
